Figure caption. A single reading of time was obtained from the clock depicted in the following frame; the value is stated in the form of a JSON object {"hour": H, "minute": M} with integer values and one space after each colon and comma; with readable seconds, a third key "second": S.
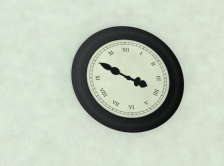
{"hour": 3, "minute": 50}
